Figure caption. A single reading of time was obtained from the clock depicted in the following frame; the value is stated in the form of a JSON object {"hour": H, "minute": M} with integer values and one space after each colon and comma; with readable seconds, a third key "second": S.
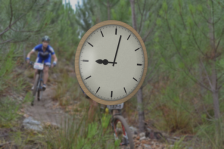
{"hour": 9, "minute": 2}
